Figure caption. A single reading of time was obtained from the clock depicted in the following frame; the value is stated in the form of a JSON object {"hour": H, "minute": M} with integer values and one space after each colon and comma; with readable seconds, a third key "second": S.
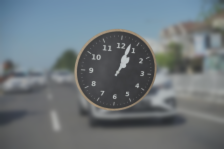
{"hour": 1, "minute": 3}
